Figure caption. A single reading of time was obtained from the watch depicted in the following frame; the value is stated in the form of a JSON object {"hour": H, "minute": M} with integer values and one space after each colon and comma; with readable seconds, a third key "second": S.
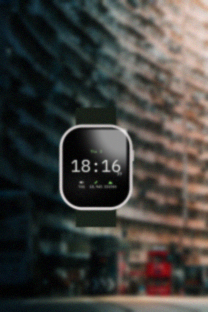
{"hour": 18, "minute": 16}
